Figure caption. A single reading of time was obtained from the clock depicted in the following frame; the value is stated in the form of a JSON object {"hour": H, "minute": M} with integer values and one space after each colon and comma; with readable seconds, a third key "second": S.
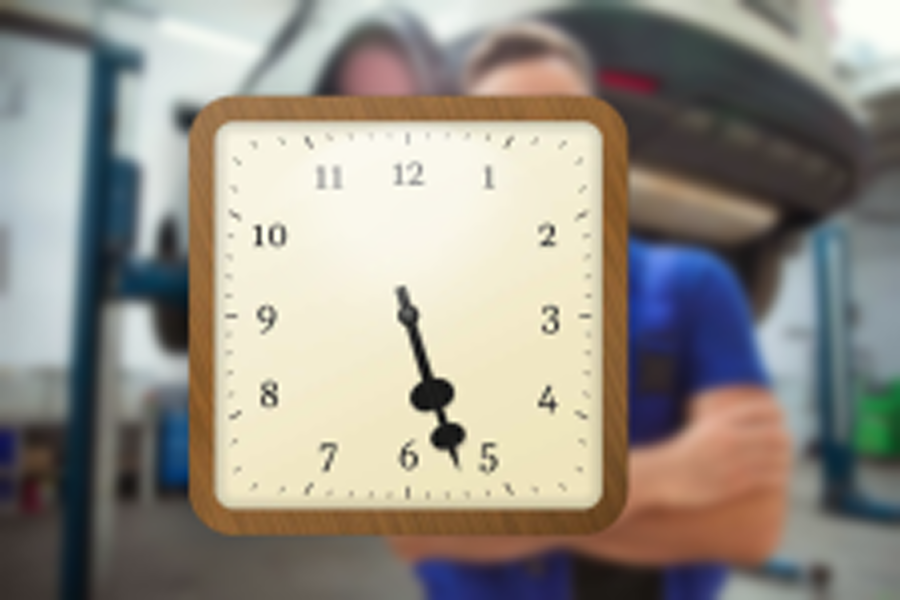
{"hour": 5, "minute": 27}
